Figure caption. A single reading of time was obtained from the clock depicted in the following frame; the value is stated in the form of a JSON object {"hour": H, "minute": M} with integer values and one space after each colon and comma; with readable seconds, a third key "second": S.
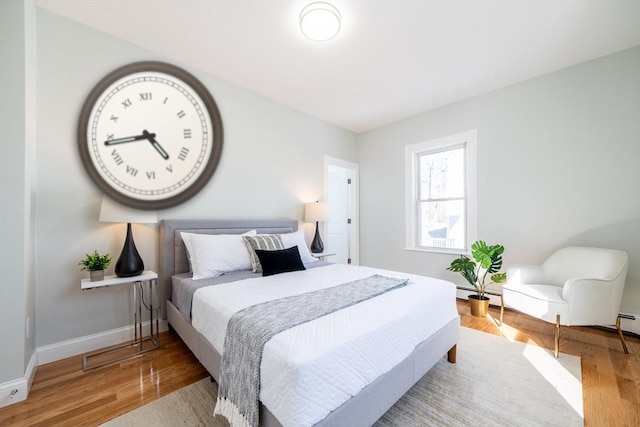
{"hour": 4, "minute": 44}
